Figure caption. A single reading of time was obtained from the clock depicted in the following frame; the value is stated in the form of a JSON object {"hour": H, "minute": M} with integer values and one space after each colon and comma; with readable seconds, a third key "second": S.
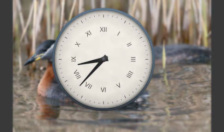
{"hour": 8, "minute": 37}
